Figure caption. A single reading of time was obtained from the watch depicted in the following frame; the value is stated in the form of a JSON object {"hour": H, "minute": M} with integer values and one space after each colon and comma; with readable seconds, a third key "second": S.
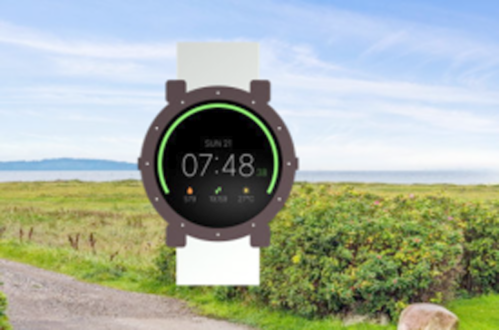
{"hour": 7, "minute": 48}
